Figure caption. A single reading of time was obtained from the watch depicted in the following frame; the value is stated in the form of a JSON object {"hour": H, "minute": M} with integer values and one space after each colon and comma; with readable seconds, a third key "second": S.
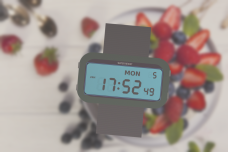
{"hour": 17, "minute": 52, "second": 49}
